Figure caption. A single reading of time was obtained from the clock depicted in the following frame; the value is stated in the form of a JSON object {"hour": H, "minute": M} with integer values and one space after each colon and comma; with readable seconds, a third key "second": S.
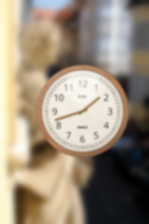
{"hour": 1, "minute": 42}
